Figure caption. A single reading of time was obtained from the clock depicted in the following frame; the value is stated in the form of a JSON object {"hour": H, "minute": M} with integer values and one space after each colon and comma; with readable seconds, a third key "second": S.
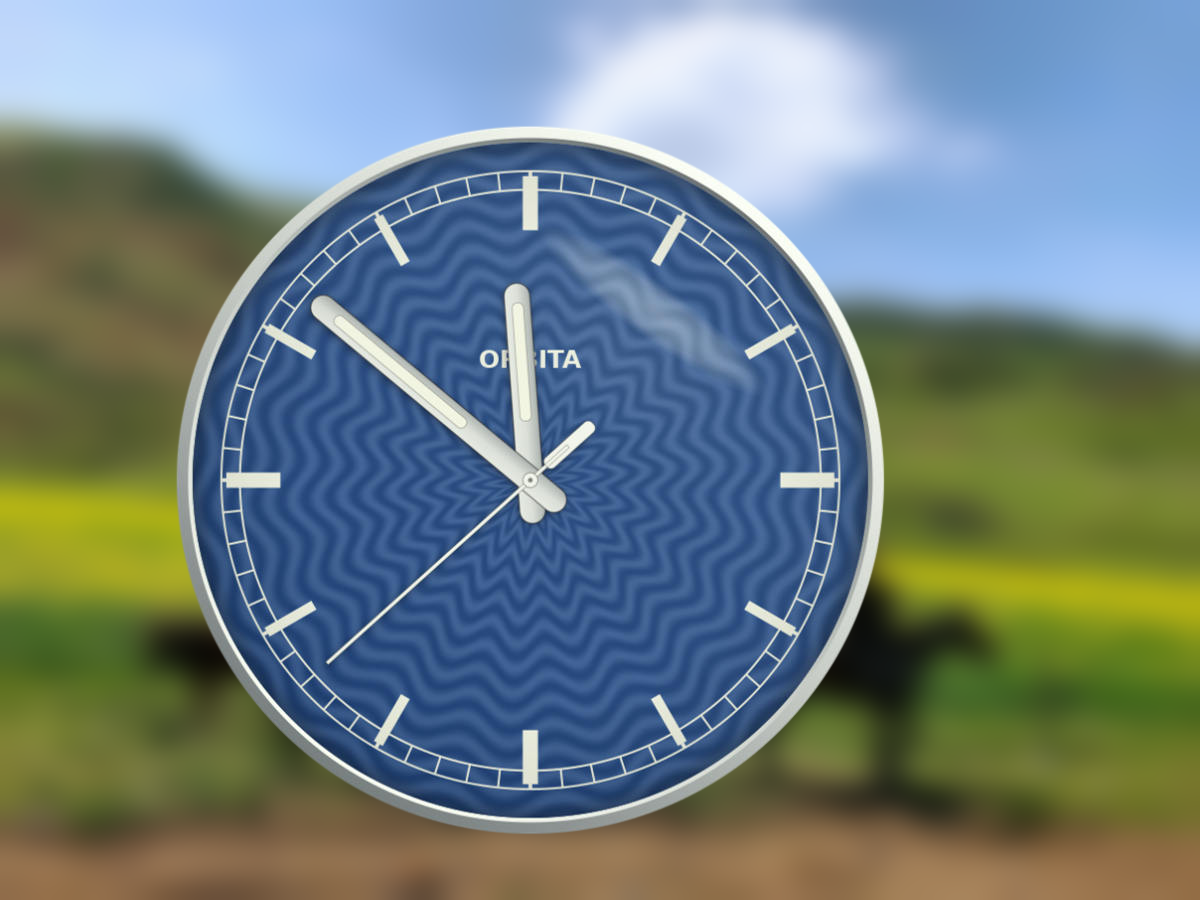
{"hour": 11, "minute": 51, "second": 38}
